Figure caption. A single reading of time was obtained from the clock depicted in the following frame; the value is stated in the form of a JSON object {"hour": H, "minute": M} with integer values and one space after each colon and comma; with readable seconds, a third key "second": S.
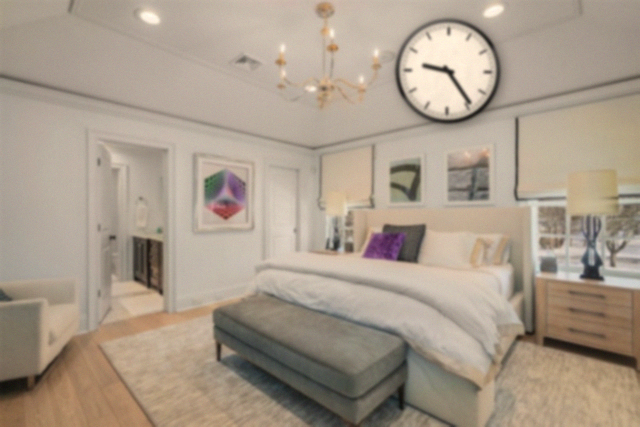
{"hour": 9, "minute": 24}
